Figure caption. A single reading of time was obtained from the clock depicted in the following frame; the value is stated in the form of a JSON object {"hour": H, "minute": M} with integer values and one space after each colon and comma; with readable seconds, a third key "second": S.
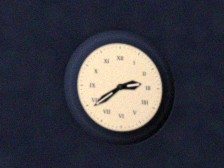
{"hour": 2, "minute": 39}
